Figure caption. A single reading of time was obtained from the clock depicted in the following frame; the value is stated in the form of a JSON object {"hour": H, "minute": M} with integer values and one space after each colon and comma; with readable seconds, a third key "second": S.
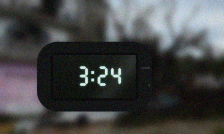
{"hour": 3, "minute": 24}
